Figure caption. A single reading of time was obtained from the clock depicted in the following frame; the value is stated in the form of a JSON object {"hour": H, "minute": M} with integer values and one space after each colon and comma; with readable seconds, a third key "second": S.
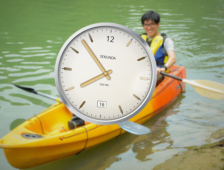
{"hour": 7, "minute": 53}
